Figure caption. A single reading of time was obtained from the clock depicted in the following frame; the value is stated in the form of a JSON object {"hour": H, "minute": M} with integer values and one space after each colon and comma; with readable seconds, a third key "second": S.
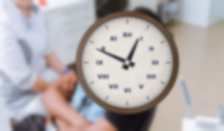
{"hour": 12, "minute": 49}
